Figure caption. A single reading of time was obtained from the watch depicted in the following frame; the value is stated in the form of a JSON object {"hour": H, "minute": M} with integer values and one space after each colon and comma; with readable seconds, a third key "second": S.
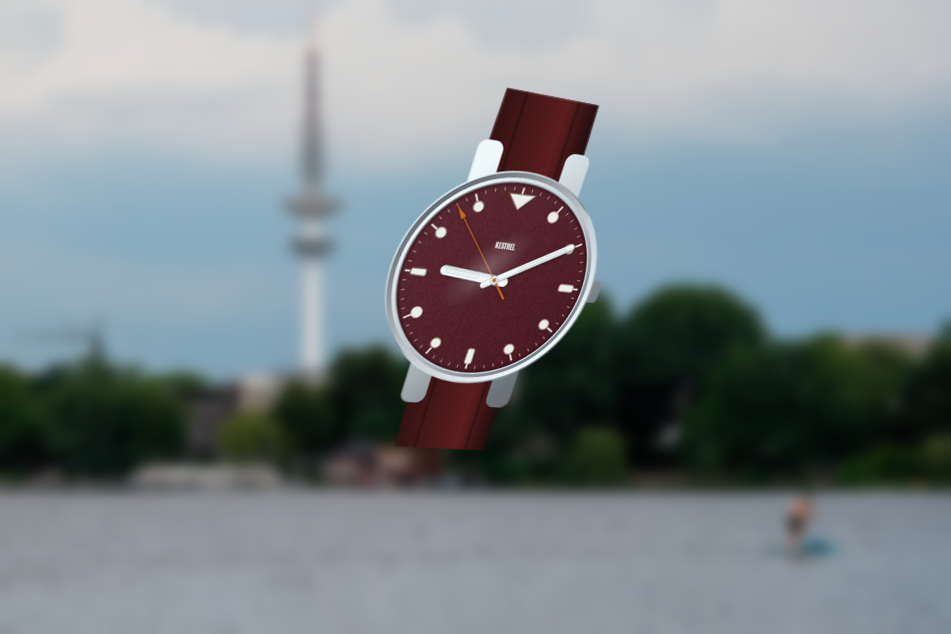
{"hour": 9, "minute": 9, "second": 53}
